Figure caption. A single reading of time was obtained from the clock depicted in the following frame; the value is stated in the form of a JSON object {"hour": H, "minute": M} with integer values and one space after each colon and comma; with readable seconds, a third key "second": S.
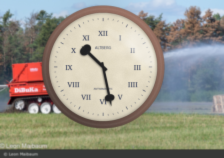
{"hour": 10, "minute": 28}
